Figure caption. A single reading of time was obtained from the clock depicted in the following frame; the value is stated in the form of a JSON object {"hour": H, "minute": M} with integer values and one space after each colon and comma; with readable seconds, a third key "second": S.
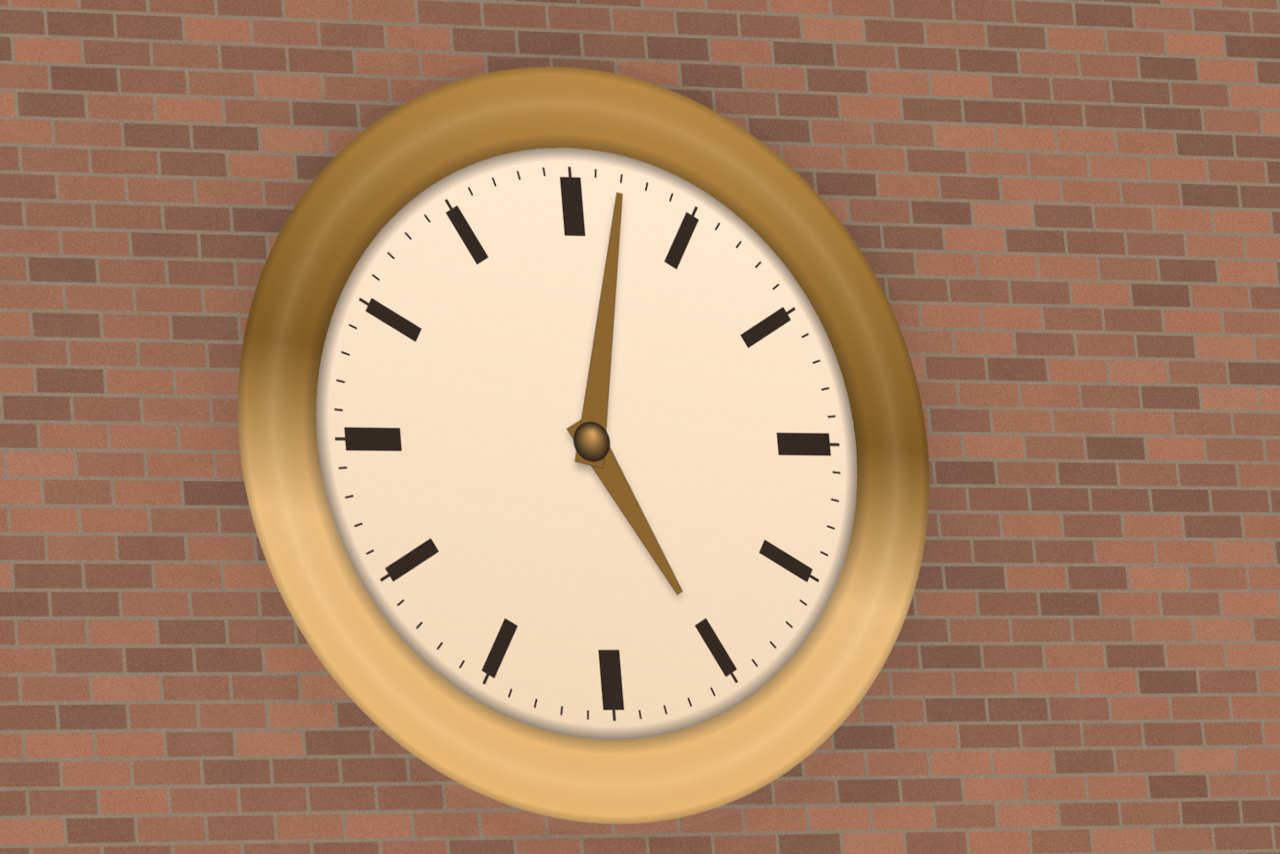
{"hour": 5, "minute": 2}
